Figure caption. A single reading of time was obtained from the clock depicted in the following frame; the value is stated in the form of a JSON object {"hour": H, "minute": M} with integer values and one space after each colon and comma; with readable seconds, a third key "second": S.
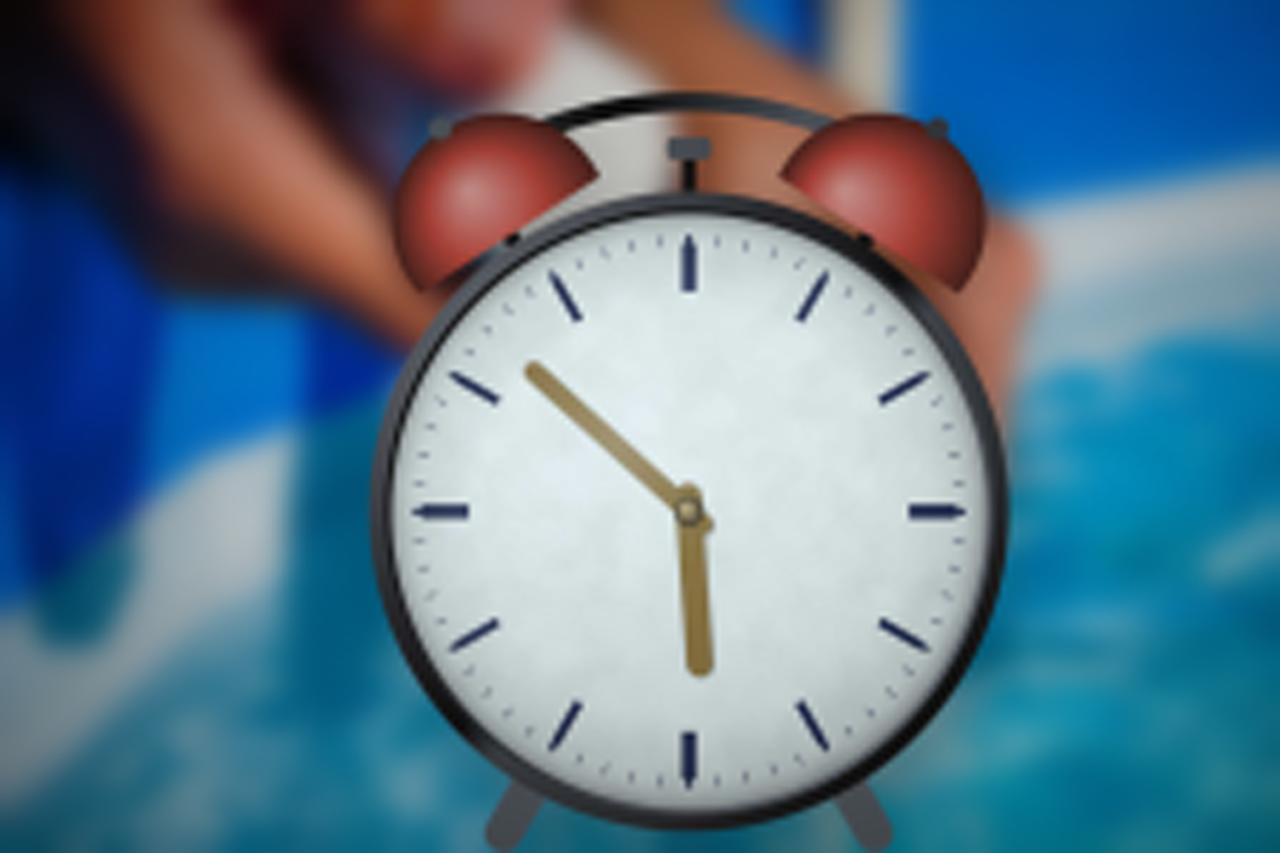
{"hour": 5, "minute": 52}
